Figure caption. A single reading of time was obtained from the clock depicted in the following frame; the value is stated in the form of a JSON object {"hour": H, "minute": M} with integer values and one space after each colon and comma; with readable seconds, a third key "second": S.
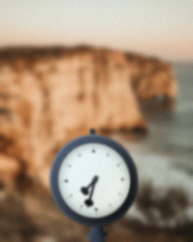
{"hour": 7, "minute": 33}
